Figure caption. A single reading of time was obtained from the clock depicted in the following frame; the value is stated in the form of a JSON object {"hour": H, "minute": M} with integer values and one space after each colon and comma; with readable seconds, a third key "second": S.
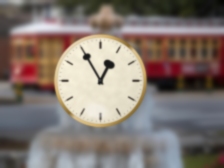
{"hour": 12, "minute": 55}
